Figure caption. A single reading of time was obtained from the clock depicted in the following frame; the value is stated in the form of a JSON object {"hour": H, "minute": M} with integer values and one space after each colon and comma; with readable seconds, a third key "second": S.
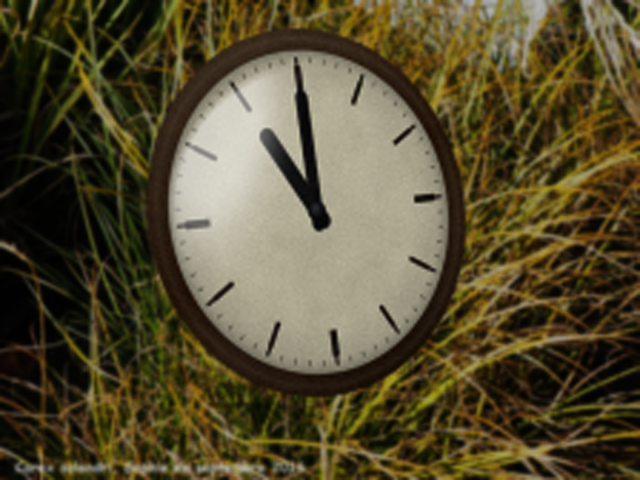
{"hour": 11, "minute": 0}
